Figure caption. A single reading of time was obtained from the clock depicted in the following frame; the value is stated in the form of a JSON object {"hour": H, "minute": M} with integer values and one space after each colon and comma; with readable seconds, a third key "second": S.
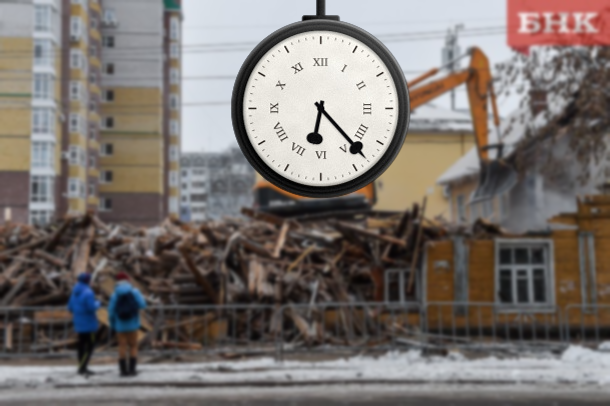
{"hour": 6, "minute": 23}
